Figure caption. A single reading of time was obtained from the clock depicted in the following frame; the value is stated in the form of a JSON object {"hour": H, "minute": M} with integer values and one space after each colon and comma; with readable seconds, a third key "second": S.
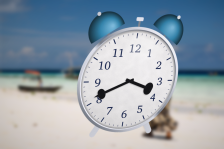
{"hour": 3, "minute": 41}
